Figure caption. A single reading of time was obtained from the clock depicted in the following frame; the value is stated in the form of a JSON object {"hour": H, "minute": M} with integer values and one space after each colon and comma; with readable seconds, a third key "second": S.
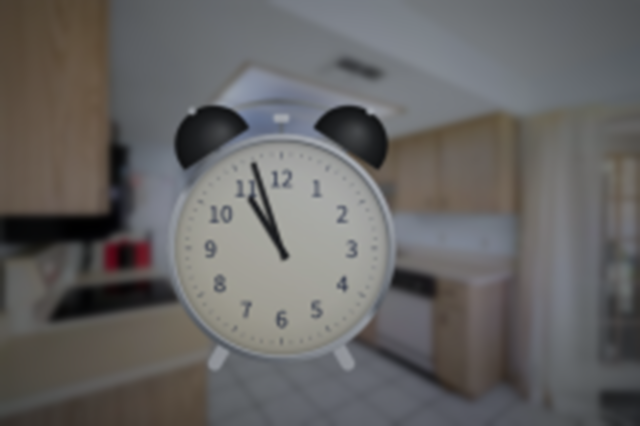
{"hour": 10, "minute": 57}
